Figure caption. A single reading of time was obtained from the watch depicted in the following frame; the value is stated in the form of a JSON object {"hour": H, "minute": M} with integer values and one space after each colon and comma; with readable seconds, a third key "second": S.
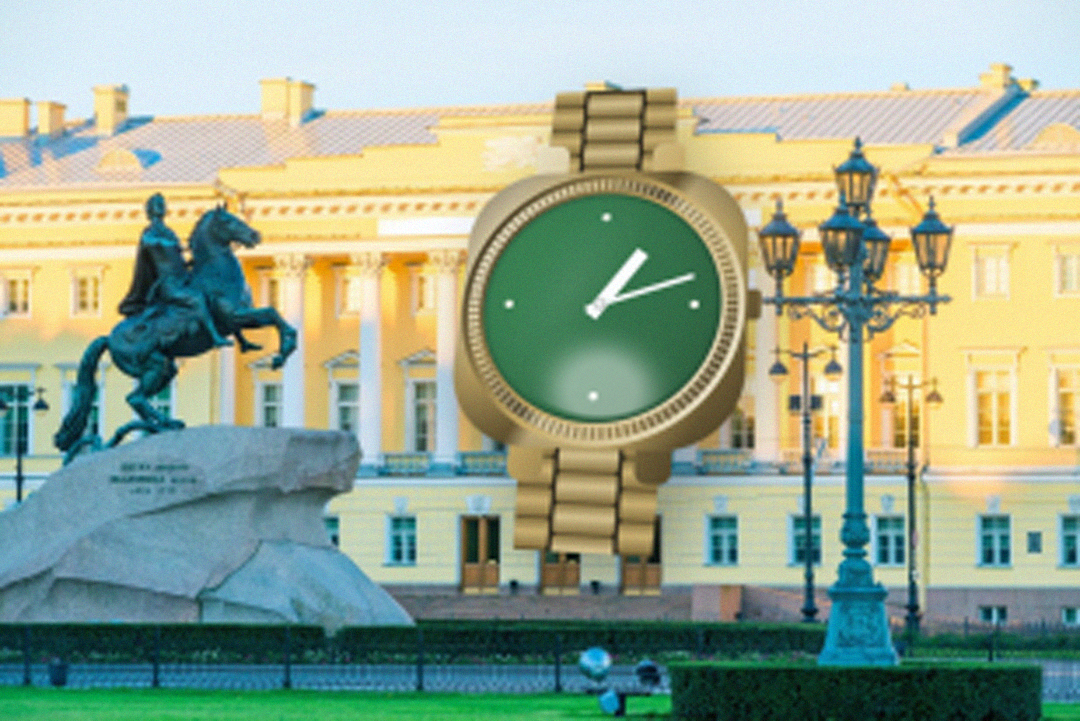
{"hour": 1, "minute": 12}
